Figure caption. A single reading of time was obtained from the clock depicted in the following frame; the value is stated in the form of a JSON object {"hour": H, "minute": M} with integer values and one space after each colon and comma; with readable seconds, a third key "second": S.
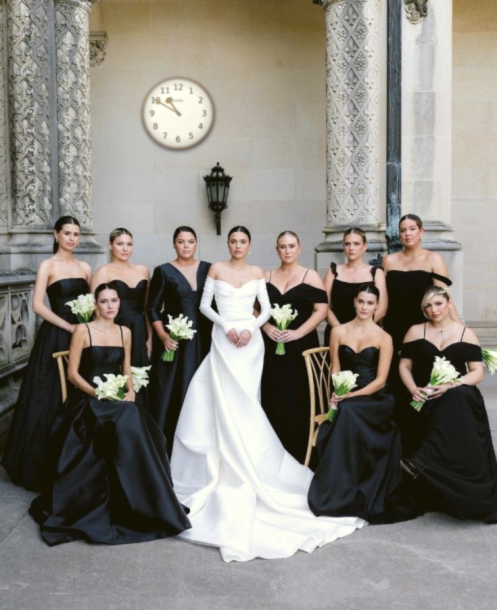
{"hour": 10, "minute": 50}
